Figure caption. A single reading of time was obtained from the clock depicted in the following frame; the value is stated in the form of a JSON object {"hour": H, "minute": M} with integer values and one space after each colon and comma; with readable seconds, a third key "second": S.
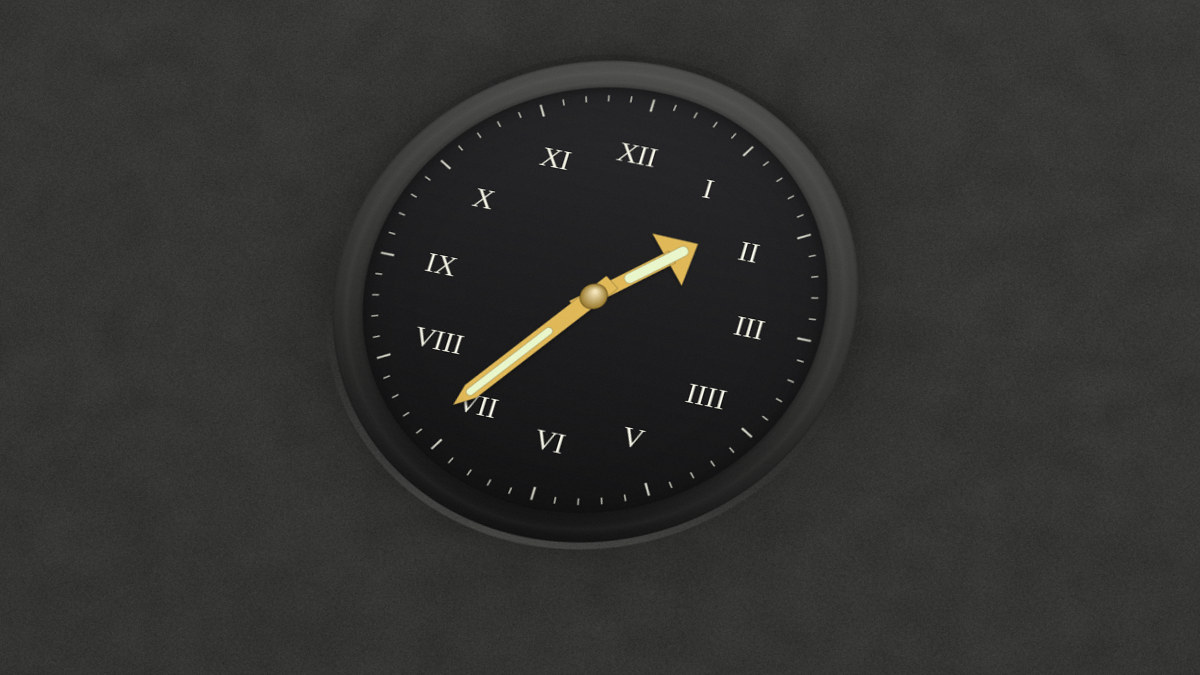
{"hour": 1, "minute": 36}
